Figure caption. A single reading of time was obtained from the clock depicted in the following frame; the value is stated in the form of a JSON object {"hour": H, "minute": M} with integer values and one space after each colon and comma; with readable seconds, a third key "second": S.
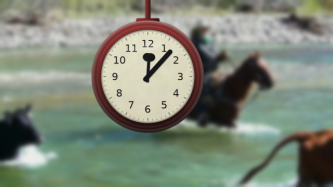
{"hour": 12, "minute": 7}
